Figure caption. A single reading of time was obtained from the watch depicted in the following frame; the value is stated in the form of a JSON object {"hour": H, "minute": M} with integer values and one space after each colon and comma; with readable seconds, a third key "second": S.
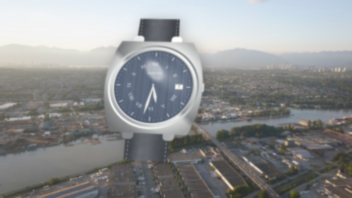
{"hour": 5, "minute": 32}
